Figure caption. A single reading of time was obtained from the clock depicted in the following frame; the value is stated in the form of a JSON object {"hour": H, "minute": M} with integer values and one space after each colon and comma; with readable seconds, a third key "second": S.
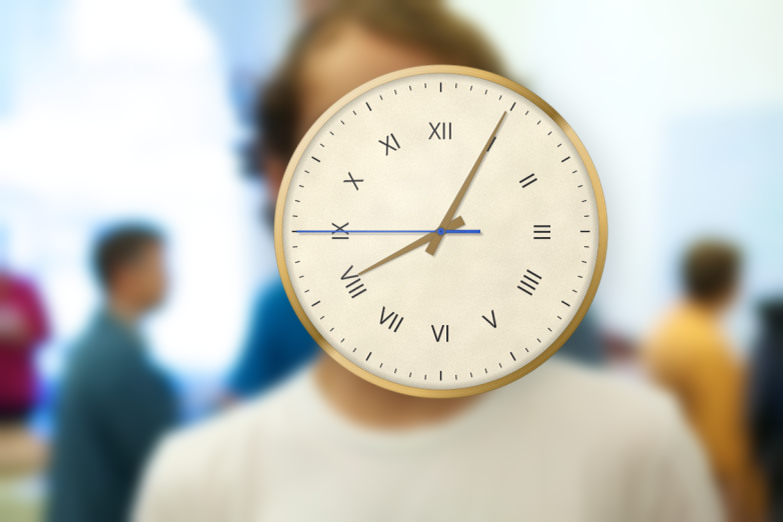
{"hour": 8, "minute": 4, "second": 45}
